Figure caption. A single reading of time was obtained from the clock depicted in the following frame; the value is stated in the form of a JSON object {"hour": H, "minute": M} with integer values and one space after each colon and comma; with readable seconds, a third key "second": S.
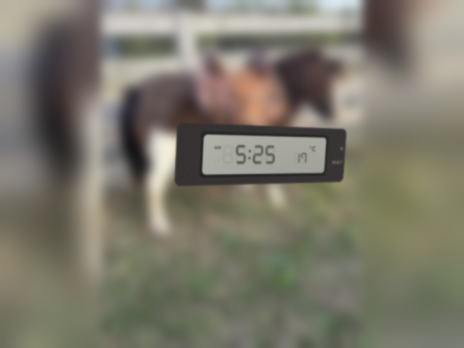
{"hour": 5, "minute": 25}
